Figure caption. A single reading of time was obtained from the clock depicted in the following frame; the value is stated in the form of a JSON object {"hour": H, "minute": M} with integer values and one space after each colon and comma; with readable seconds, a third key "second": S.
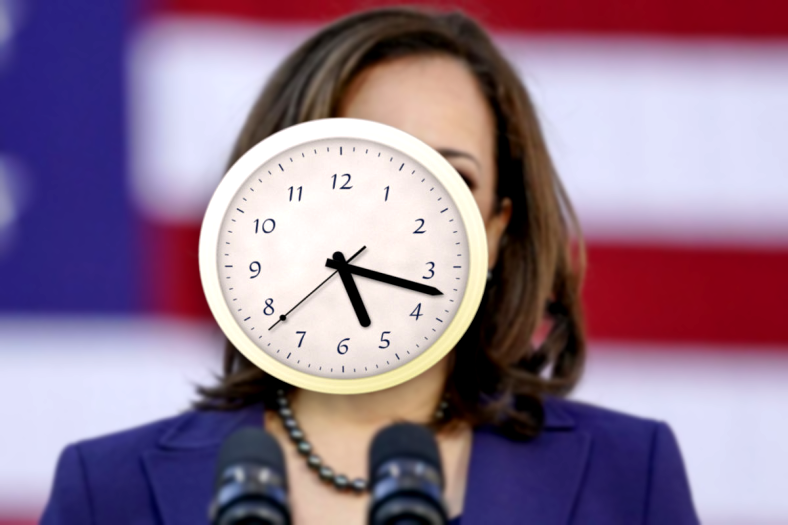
{"hour": 5, "minute": 17, "second": 38}
